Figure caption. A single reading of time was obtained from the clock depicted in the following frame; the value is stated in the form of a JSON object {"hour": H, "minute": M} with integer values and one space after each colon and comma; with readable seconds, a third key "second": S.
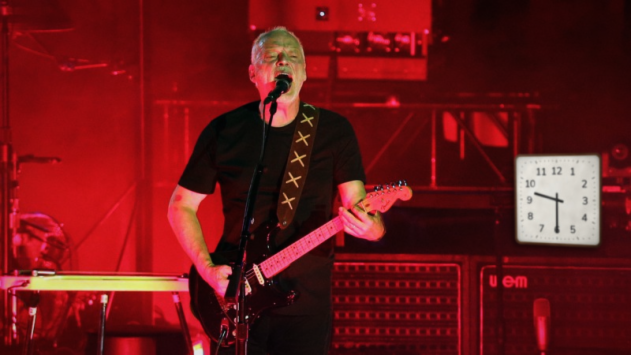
{"hour": 9, "minute": 30}
